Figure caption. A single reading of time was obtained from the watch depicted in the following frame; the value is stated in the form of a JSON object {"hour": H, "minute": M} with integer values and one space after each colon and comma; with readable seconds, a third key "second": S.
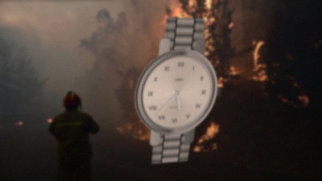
{"hour": 5, "minute": 37}
